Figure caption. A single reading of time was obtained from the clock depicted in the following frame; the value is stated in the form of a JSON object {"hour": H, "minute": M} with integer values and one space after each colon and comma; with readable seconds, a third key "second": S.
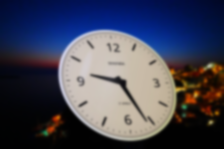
{"hour": 9, "minute": 26}
